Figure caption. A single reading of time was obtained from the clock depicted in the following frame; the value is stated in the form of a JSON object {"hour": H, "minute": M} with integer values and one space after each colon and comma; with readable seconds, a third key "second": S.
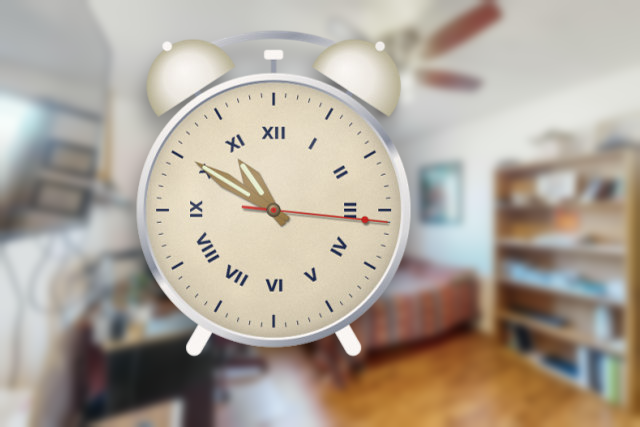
{"hour": 10, "minute": 50, "second": 16}
